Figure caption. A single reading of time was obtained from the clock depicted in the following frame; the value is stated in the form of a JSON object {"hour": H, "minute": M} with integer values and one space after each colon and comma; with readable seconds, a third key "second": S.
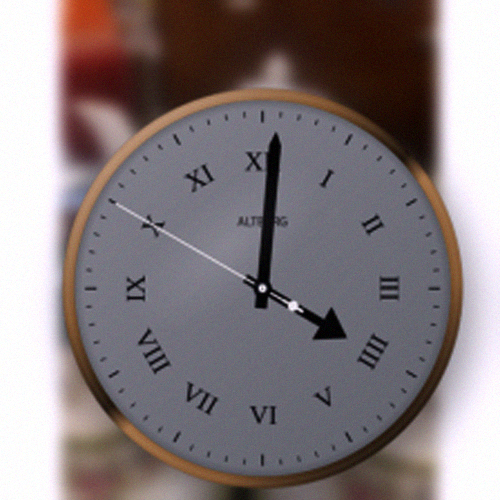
{"hour": 4, "minute": 0, "second": 50}
